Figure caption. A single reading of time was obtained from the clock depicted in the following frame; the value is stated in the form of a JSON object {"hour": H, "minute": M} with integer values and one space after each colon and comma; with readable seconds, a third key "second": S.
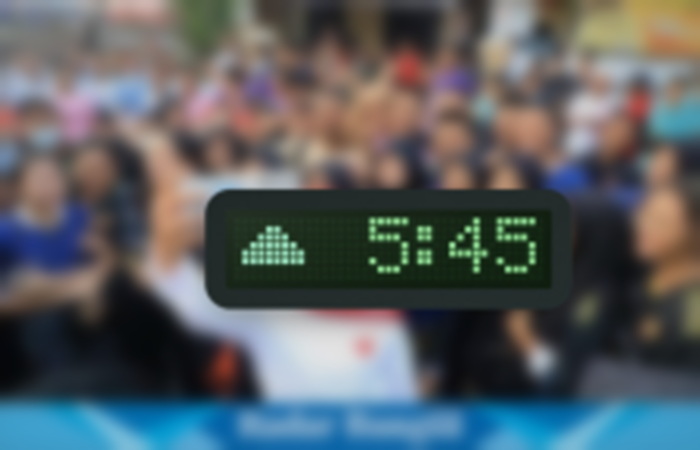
{"hour": 5, "minute": 45}
